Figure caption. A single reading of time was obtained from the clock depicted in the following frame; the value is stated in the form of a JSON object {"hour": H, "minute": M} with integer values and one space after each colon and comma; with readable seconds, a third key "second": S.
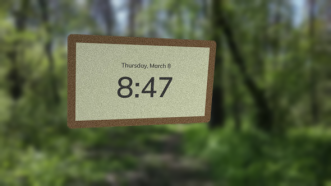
{"hour": 8, "minute": 47}
